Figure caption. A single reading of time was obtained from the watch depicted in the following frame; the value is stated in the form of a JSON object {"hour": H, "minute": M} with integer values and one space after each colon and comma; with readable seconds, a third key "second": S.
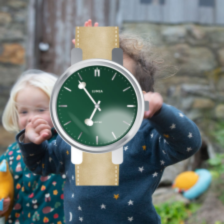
{"hour": 6, "minute": 54}
